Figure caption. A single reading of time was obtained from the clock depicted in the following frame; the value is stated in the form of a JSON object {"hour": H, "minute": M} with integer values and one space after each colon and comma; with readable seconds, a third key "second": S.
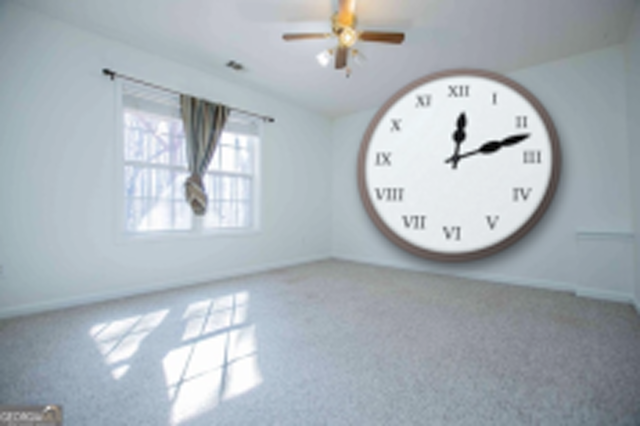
{"hour": 12, "minute": 12}
